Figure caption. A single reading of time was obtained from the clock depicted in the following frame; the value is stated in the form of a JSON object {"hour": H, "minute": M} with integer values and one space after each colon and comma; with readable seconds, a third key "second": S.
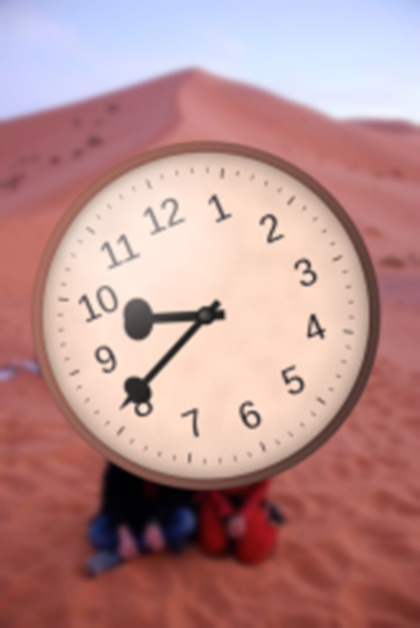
{"hour": 9, "minute": 41}
